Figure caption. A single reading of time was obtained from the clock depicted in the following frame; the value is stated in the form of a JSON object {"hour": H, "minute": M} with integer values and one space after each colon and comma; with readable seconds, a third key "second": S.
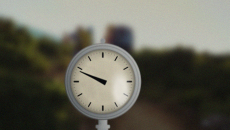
{"hour": 9, "minute": 49}
